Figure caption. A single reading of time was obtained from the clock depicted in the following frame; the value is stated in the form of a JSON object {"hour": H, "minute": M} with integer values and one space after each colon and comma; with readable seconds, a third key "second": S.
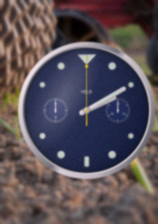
{"hour": 2, "minute": 10}
